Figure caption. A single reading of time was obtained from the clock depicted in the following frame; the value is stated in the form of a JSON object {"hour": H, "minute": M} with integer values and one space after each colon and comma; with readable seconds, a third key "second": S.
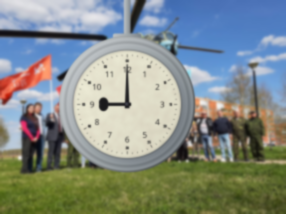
{"hour": 9, "minute": 0}
